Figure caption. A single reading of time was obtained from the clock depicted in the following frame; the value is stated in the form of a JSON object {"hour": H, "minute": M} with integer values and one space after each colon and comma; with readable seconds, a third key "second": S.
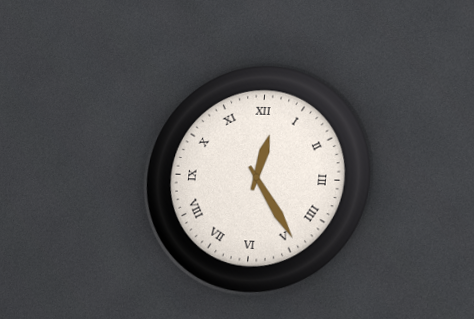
{"hour": 12, "minute": 24}
